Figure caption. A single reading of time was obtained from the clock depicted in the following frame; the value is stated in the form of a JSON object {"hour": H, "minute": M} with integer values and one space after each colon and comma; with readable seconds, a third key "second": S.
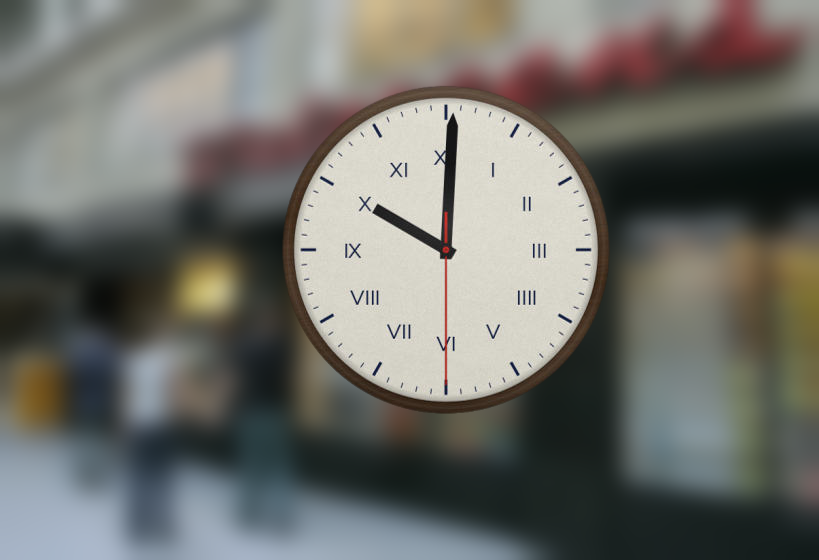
{"hour": 10, "minute": 0, "second": 30}
